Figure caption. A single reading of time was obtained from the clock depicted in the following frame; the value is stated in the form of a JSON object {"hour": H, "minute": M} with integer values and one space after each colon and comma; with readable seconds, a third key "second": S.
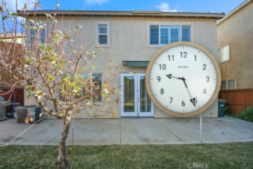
{"hour": 9, "minute": 26}
